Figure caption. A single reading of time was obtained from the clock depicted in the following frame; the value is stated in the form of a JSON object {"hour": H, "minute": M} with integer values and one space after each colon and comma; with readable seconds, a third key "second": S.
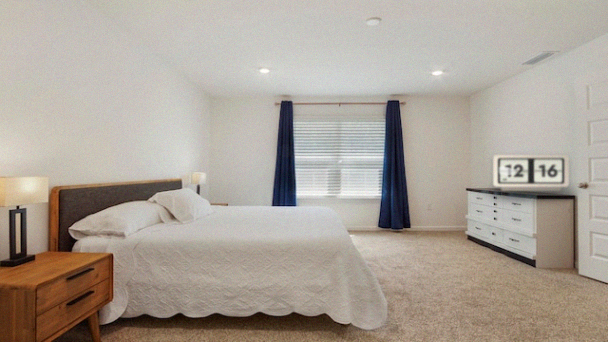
{"hour": 12, "minute": 16}
